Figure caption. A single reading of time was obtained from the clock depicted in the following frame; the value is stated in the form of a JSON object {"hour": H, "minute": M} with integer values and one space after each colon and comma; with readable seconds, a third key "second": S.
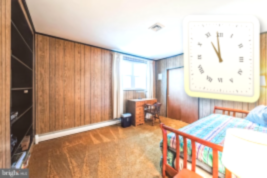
{"hour": 10, "minute": 59}
